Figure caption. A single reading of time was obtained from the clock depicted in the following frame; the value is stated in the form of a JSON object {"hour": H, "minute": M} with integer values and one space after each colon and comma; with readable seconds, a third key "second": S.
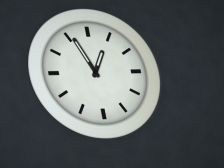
{"hour": 12, "minute": 56}
